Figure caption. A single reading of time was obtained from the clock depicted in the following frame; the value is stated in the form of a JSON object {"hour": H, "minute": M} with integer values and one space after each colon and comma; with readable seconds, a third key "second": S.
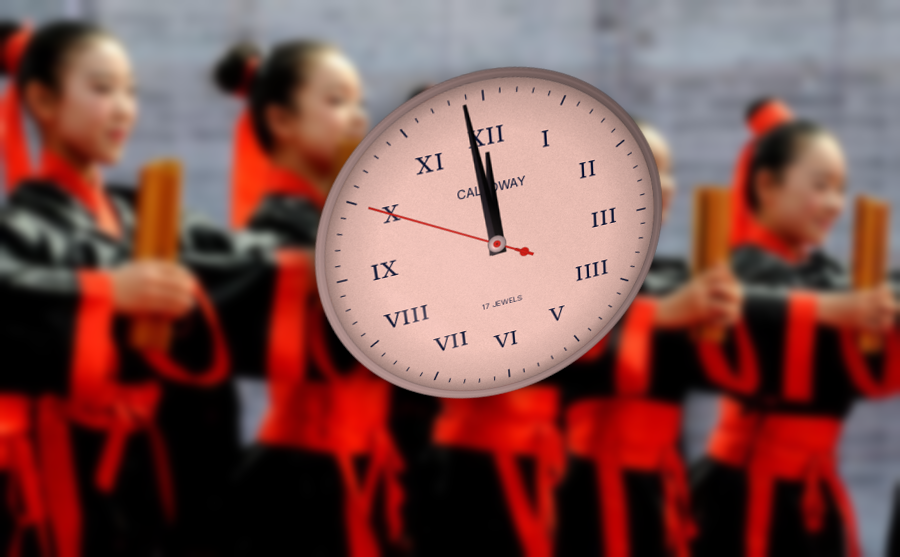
{"hour": 11, "minute": 58, "second": 50}
